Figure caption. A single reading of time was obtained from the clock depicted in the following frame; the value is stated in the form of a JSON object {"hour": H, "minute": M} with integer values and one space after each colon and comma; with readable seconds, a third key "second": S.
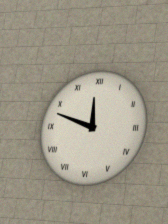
{"hour": 11, "minute": 48}
